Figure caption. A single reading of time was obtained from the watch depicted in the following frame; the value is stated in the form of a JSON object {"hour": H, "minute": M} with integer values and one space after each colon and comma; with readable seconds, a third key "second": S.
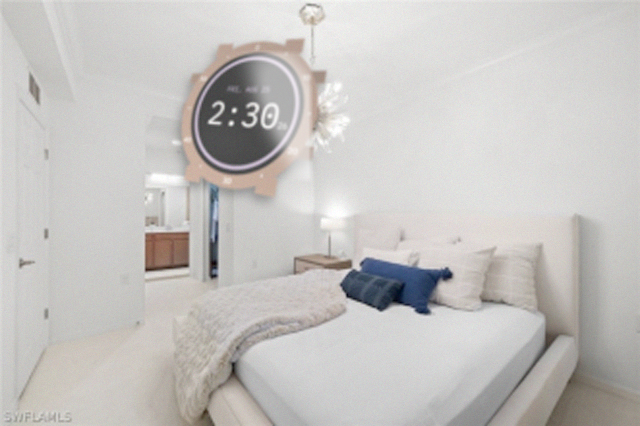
{"hour": 2, "minute": 30}
